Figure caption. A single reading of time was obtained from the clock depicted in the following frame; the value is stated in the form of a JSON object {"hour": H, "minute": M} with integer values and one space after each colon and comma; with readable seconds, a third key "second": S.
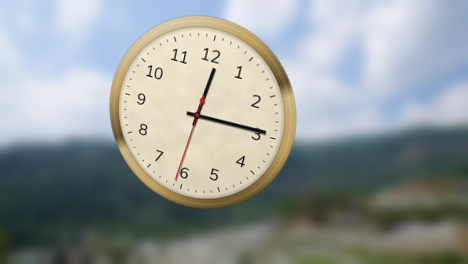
{"hour": 12, "minute": 14, "second": 31}
